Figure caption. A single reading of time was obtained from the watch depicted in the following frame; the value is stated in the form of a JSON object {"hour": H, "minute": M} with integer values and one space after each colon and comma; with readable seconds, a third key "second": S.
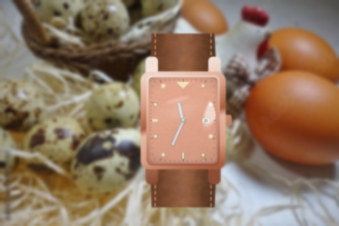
{"hour": 11, "minute": 34}
